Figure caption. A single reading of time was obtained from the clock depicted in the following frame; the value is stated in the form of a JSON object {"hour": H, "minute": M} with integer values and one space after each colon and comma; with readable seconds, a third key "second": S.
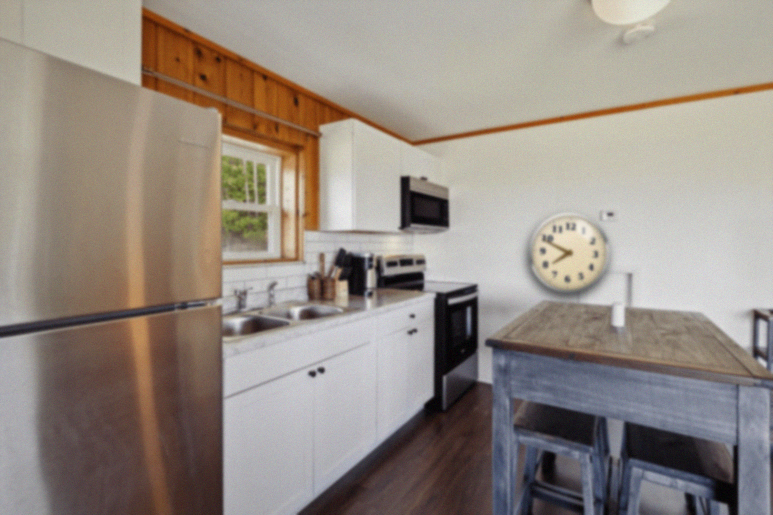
{"hour": 7, "minute": 49}
